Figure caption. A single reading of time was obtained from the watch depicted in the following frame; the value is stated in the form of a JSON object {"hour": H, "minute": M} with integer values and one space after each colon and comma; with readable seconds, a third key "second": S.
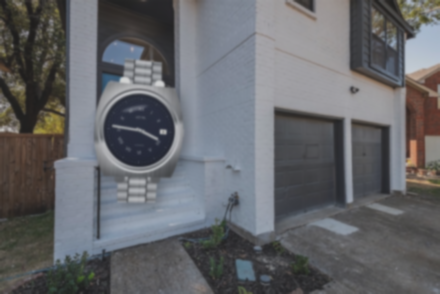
{"hour": 3, "minute": 46}
